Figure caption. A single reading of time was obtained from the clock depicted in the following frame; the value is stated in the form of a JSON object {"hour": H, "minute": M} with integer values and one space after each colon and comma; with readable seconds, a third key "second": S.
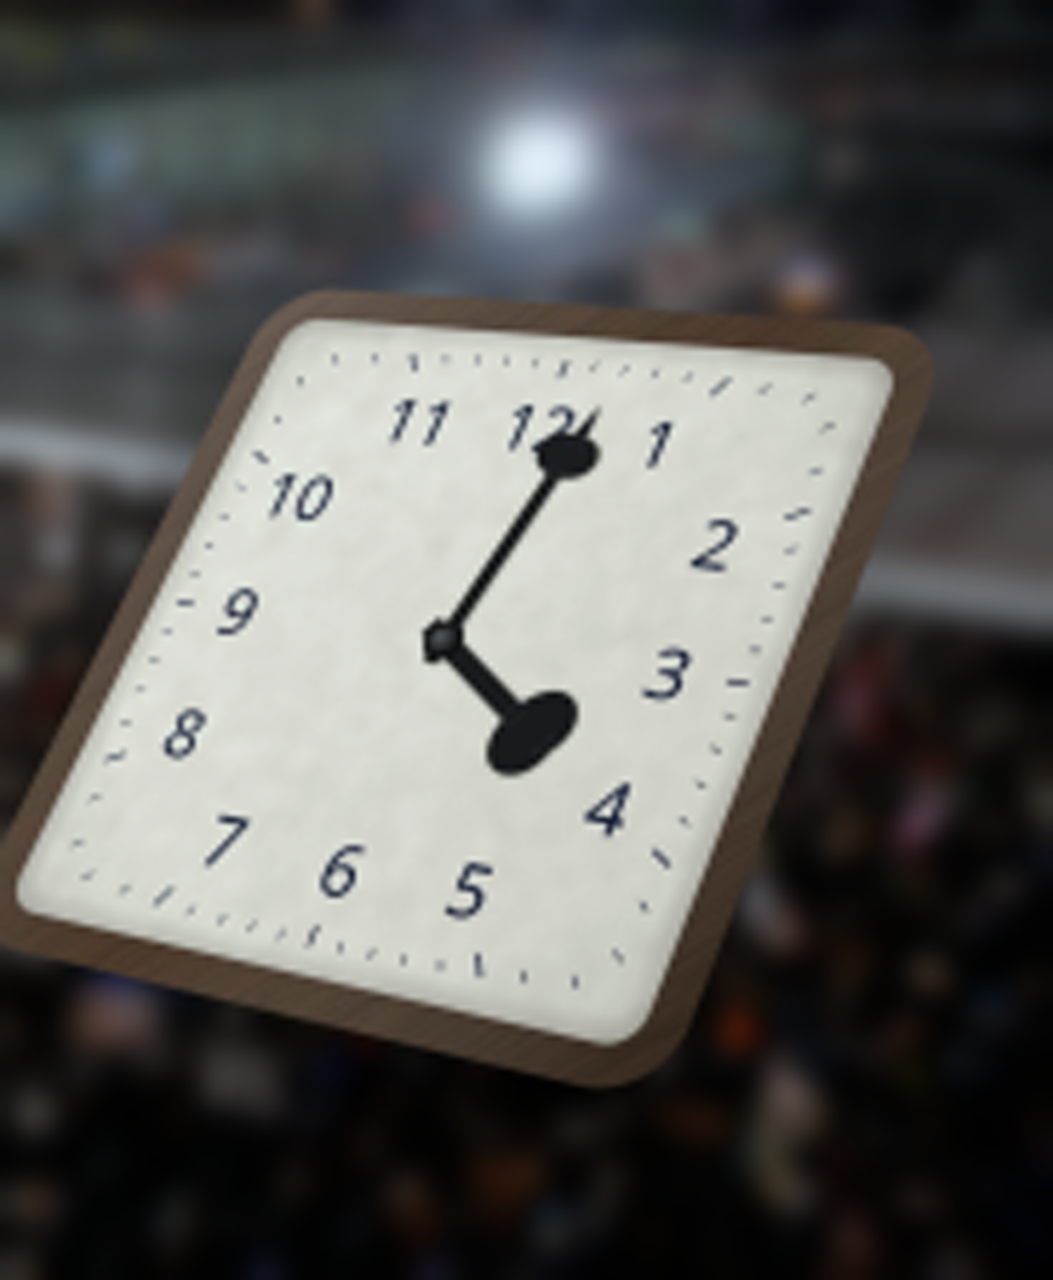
{"hour": 4, "minute": 2}
